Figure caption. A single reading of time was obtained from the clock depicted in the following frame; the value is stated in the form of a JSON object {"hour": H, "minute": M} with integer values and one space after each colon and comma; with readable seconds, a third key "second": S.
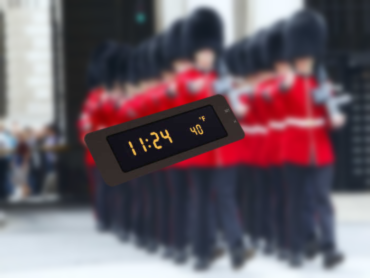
{"hour": 11, "minute": 24}
